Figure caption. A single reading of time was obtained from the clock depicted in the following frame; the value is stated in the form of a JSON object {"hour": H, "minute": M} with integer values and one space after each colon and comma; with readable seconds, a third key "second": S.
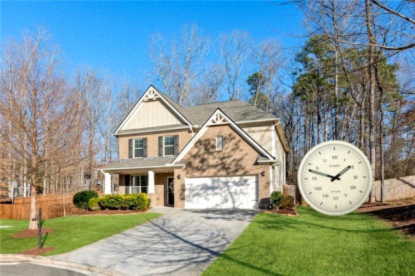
{"hour": 1, "minute": 48}
